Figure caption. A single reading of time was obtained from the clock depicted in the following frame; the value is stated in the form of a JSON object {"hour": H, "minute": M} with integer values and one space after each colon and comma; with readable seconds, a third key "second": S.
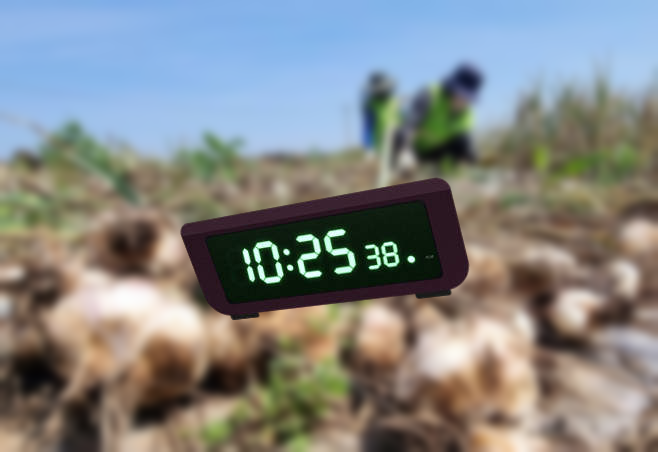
{"hour": 10, "minute": 25, "second": 38}
